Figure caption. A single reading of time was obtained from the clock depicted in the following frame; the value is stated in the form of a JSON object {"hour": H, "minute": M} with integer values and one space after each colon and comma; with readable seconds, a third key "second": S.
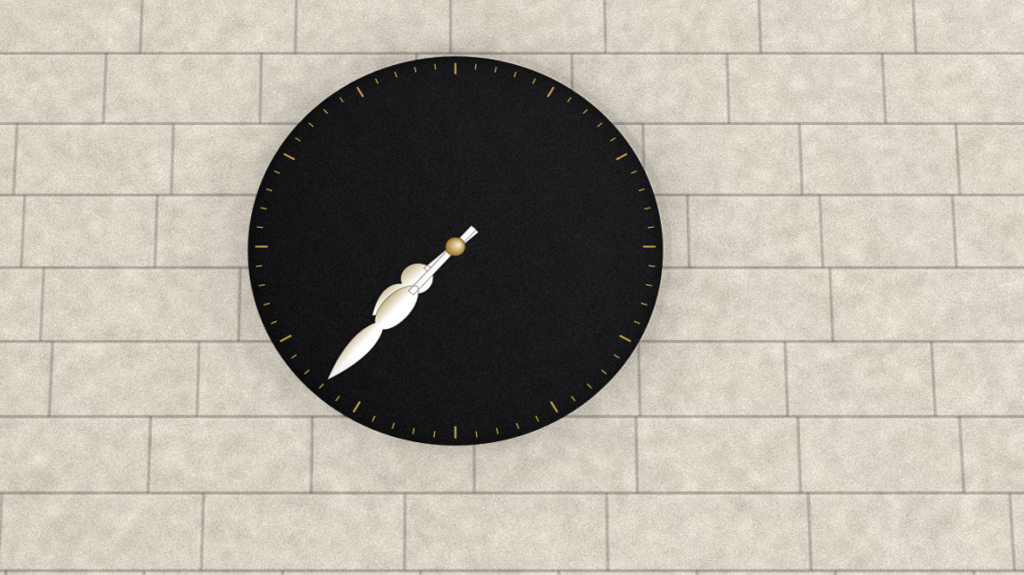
{"hour": 7, "minute": 37}
